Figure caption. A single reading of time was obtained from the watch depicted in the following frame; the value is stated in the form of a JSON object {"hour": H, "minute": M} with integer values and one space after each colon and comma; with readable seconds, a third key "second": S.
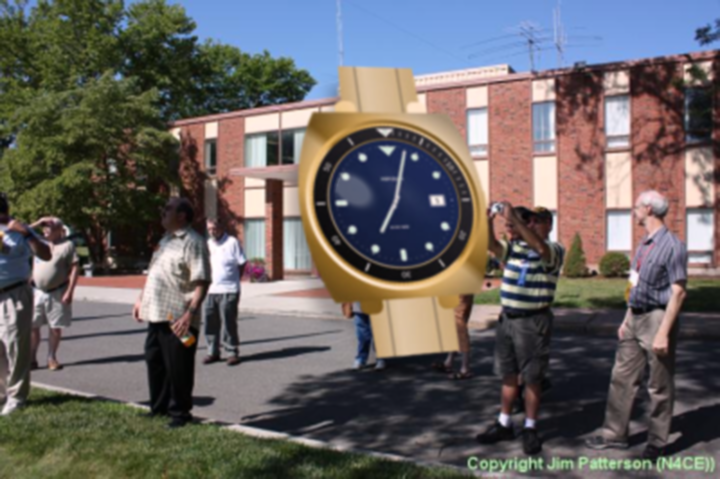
{"hour": 7, "minute": 3}
